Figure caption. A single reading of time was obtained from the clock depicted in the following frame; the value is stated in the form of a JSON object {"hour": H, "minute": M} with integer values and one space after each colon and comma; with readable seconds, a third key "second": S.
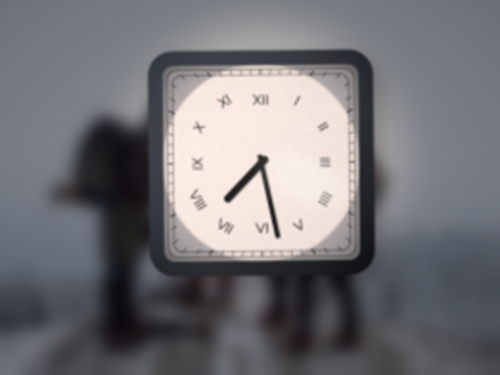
{"hour": 7, "minute": 28}
